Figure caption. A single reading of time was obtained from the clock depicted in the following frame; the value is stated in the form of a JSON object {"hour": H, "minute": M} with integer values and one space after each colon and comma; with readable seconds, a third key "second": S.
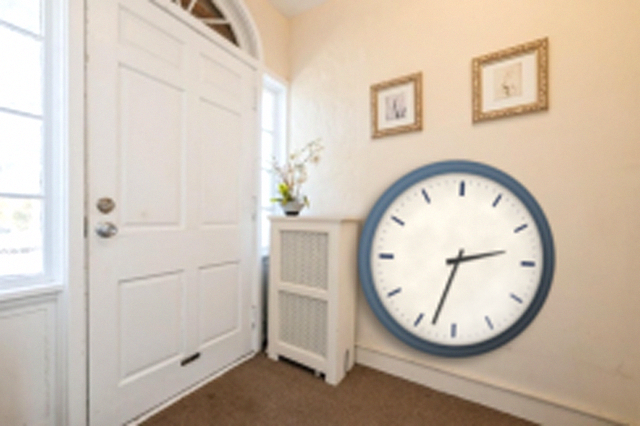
{"hour": 2, "minute": 33}
